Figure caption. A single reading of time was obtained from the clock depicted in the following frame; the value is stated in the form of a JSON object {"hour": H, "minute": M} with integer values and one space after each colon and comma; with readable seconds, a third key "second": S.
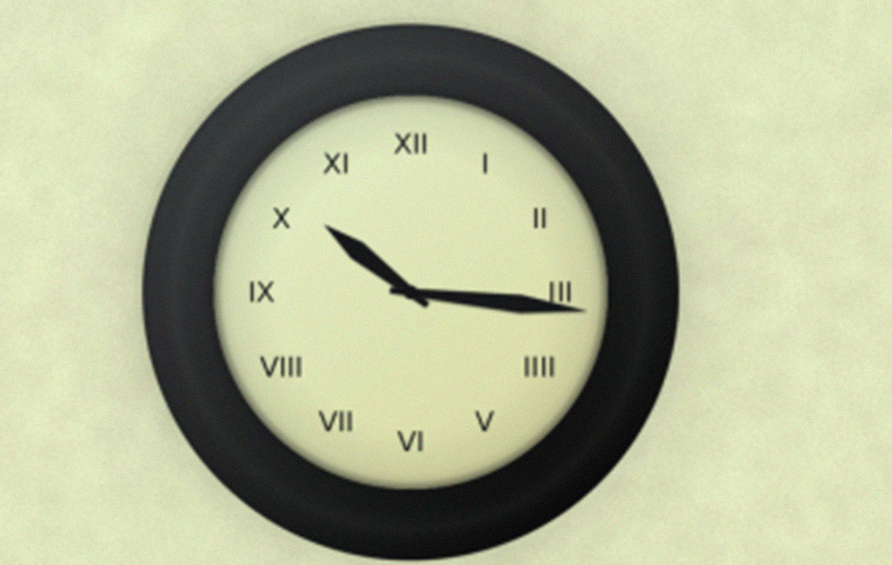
{"hour": 10, "minute": 16}
